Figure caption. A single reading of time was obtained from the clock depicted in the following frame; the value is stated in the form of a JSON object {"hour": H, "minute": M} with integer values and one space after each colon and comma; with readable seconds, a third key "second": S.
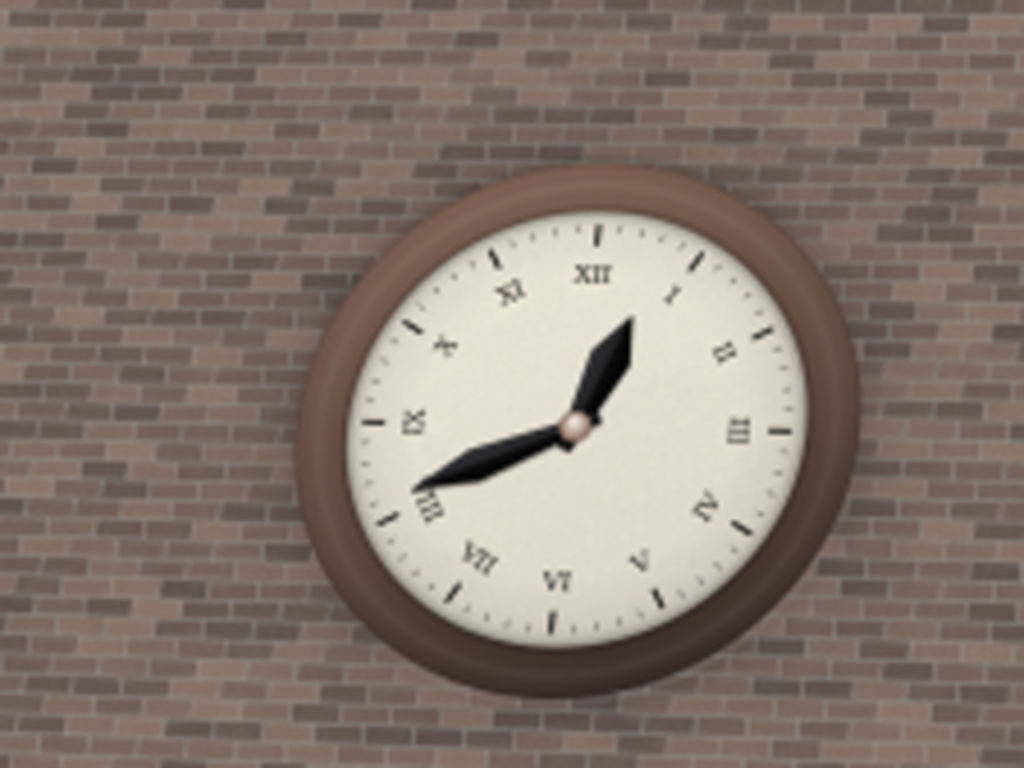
{"hour": 12, "minute": 41}
